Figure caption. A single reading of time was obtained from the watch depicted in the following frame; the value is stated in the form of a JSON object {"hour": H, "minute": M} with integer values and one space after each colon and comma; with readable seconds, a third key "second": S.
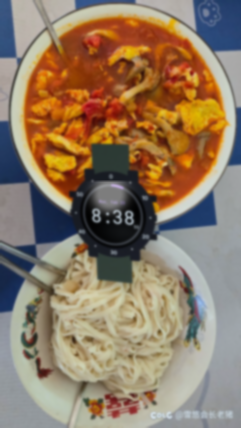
{"hour": 8, "minute": 38}
